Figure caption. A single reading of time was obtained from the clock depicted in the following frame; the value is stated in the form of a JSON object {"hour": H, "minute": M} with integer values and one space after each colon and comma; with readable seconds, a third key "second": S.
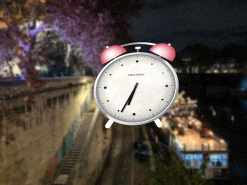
{"hour": 6, "minute": 34}
